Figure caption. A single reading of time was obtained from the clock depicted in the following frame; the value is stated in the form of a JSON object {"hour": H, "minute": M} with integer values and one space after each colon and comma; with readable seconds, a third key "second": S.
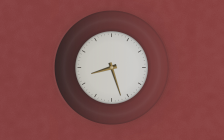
{"hour": 8, "minute": 27}
